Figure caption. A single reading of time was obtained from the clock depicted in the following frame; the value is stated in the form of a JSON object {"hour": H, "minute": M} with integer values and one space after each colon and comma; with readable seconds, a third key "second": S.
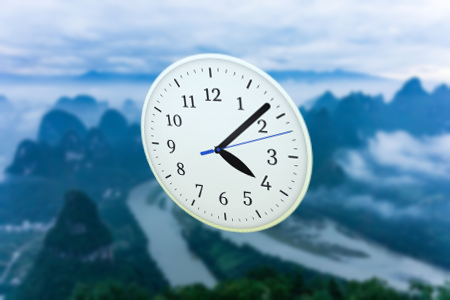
{"hour": 4, "minute": 8, "second": 12}
